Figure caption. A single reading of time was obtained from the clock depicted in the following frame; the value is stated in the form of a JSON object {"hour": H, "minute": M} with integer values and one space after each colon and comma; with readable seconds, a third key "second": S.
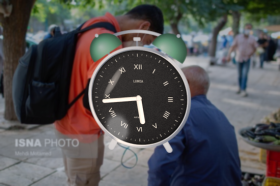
{"hour": 5, "minute": 44}
